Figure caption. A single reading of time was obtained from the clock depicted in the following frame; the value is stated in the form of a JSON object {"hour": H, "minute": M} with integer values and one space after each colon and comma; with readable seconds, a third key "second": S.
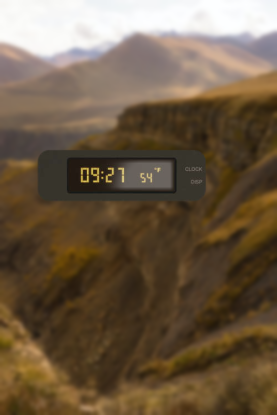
{"hour": 9, "minute": 27}
